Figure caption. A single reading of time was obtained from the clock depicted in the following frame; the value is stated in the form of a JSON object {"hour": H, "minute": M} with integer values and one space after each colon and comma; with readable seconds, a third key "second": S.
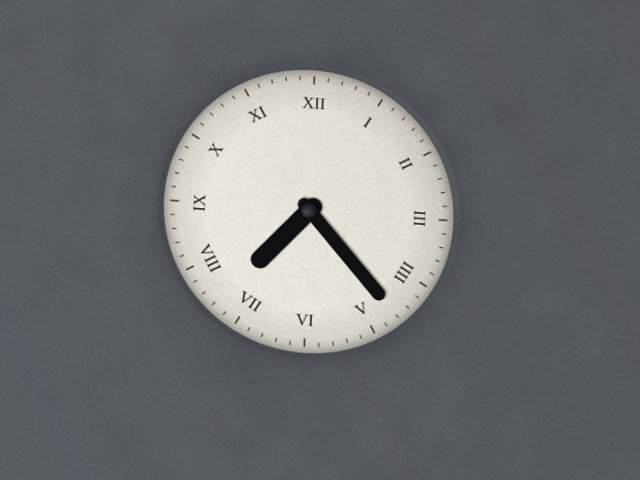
{"hour": 7, "minute": 23}
